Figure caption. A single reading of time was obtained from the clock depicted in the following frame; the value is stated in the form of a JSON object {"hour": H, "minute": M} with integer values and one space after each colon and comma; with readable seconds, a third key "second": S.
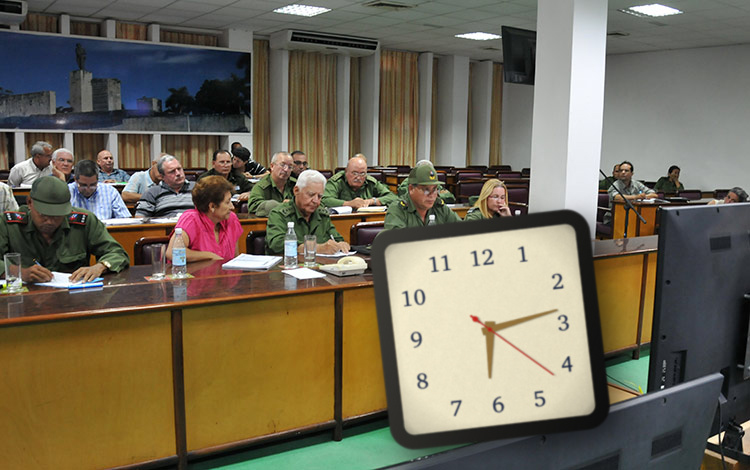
{"hour": 6, "minute": 13, "second": 22}
